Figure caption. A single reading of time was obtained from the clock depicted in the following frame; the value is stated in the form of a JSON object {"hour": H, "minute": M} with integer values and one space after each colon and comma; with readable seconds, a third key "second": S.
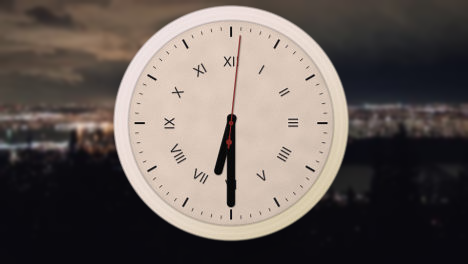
{"hour": 6, "minute": 30, "second": 1}
